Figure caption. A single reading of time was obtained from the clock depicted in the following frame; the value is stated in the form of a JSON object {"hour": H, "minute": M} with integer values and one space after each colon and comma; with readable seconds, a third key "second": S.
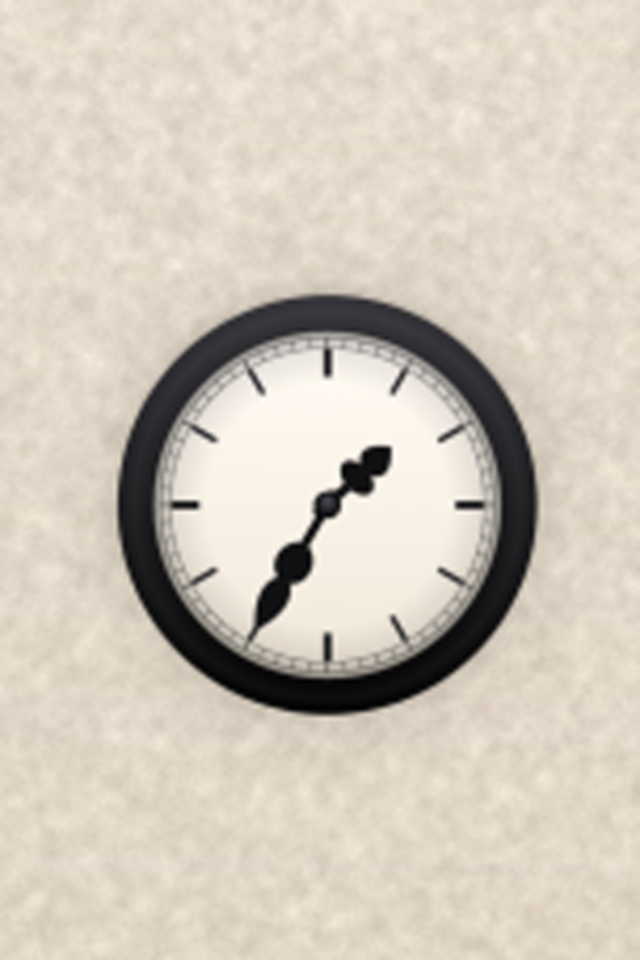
{"hour": 1, "minute": 35}
